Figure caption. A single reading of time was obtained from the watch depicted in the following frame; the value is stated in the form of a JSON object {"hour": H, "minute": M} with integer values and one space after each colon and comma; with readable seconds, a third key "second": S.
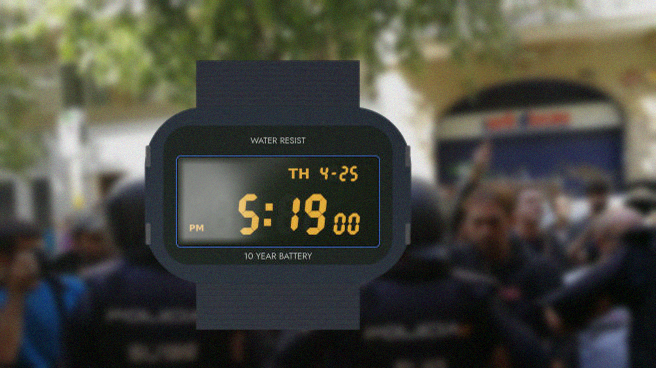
{"hour": 5, "minute": 19, "second": 0}
